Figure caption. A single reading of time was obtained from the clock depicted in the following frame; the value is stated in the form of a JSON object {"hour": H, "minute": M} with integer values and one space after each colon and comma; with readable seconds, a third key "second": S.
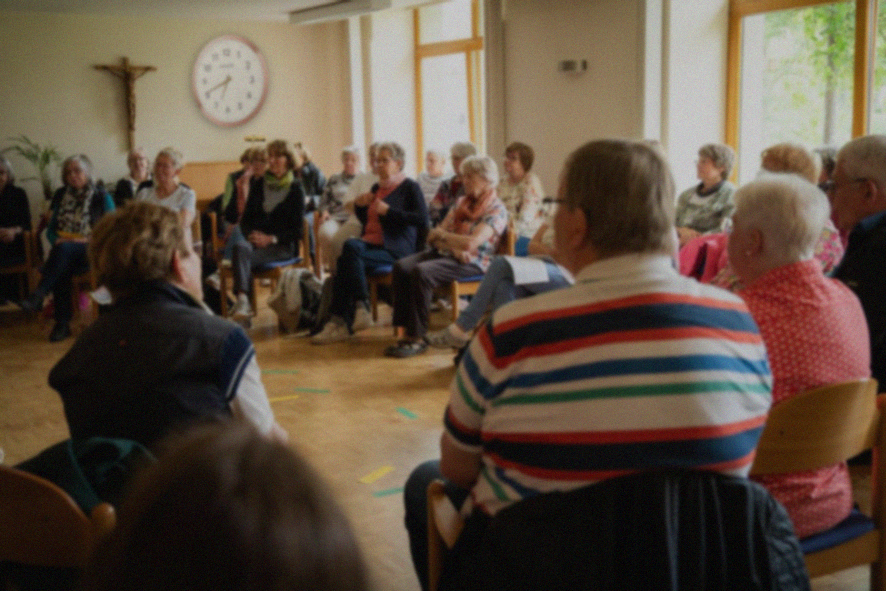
{"hour": 6, "minute": 41}
